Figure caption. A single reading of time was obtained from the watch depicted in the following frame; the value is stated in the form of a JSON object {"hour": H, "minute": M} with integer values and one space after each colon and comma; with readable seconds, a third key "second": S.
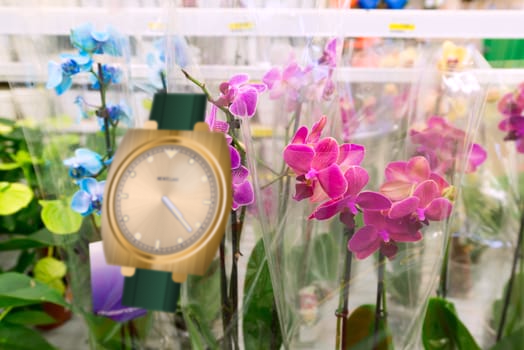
{"hour": 4, "minute": 22}
